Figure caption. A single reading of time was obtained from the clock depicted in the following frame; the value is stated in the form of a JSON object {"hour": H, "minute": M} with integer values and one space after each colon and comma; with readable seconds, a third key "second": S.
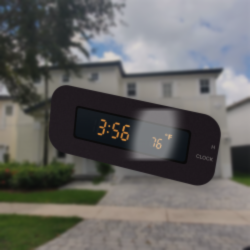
{"hour": 3, "minute": 56}
